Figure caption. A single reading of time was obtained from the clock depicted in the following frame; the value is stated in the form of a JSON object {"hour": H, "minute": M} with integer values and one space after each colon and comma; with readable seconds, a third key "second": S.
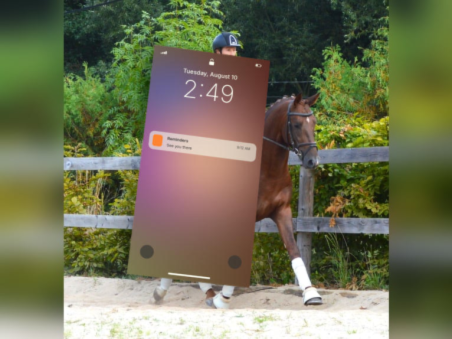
{"hour": 2, "minute": 49}
